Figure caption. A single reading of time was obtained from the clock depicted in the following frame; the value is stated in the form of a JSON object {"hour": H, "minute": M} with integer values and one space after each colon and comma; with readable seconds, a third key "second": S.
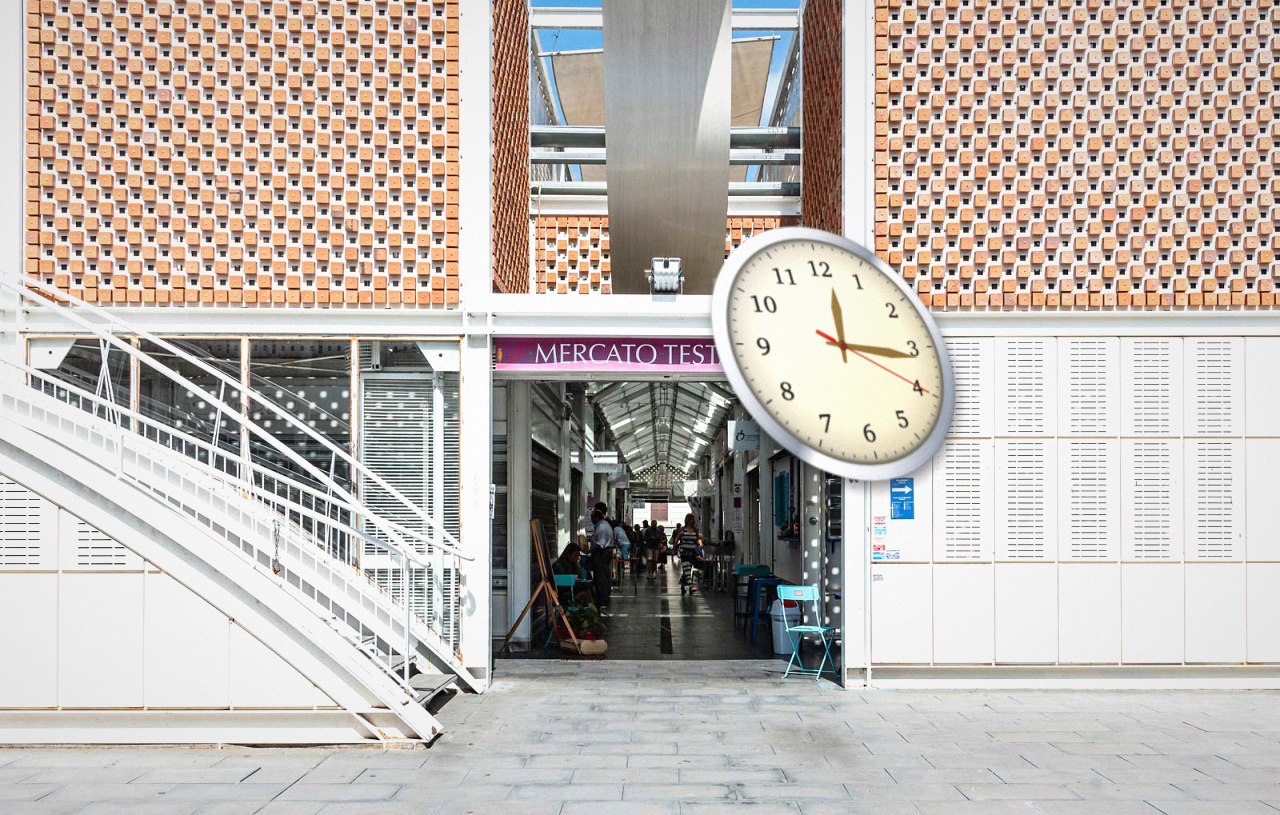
{"hour": 12, "minute": 16, "second": 20}
